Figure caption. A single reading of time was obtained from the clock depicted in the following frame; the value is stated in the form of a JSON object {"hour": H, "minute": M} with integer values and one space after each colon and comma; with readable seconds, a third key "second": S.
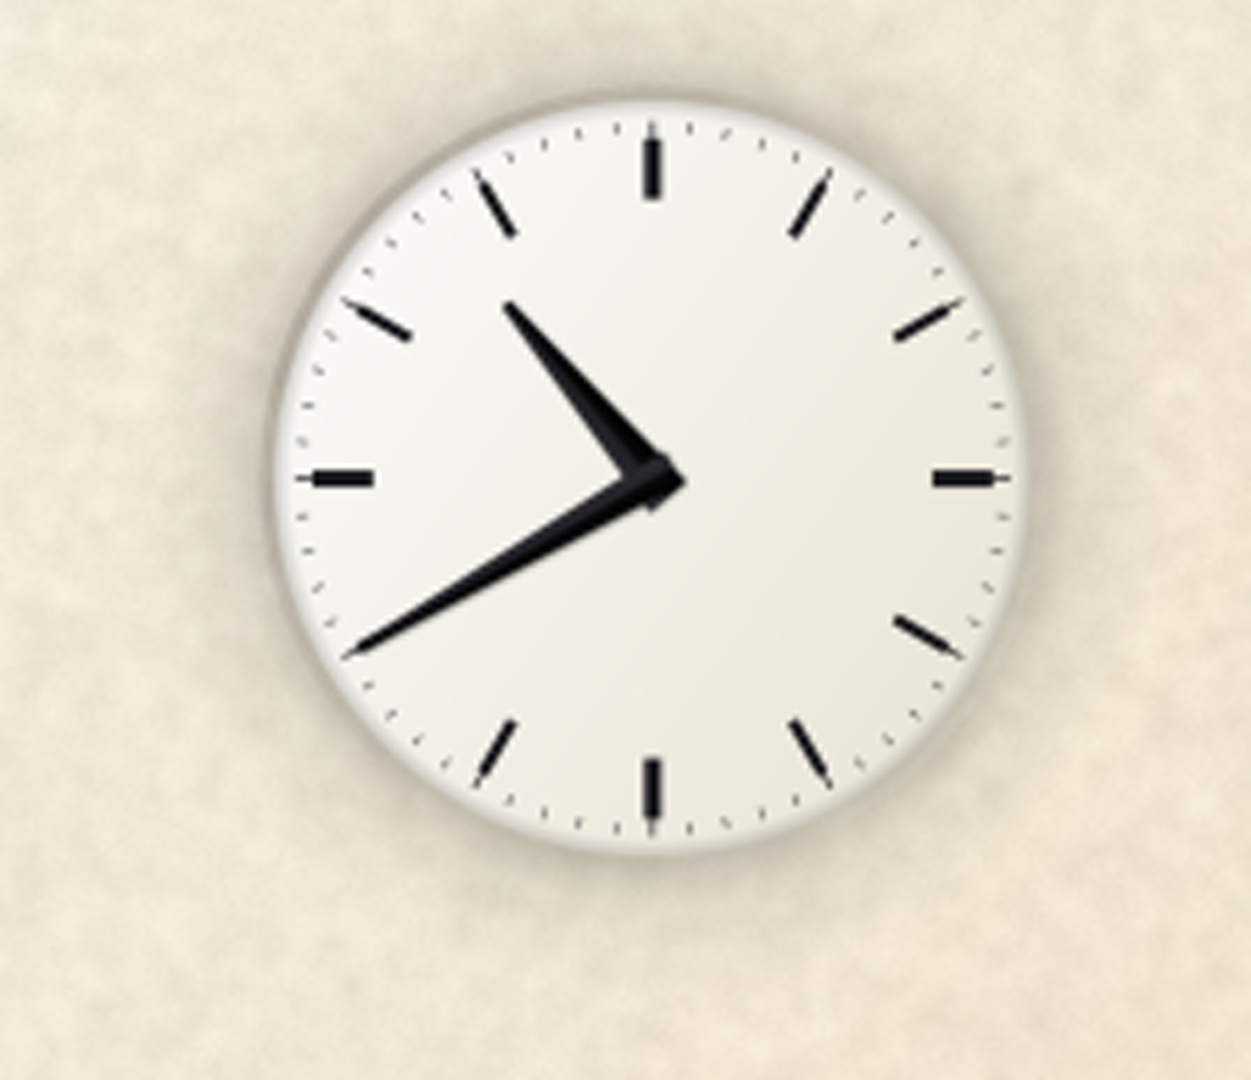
{"hour": 10, "minute": 40}
